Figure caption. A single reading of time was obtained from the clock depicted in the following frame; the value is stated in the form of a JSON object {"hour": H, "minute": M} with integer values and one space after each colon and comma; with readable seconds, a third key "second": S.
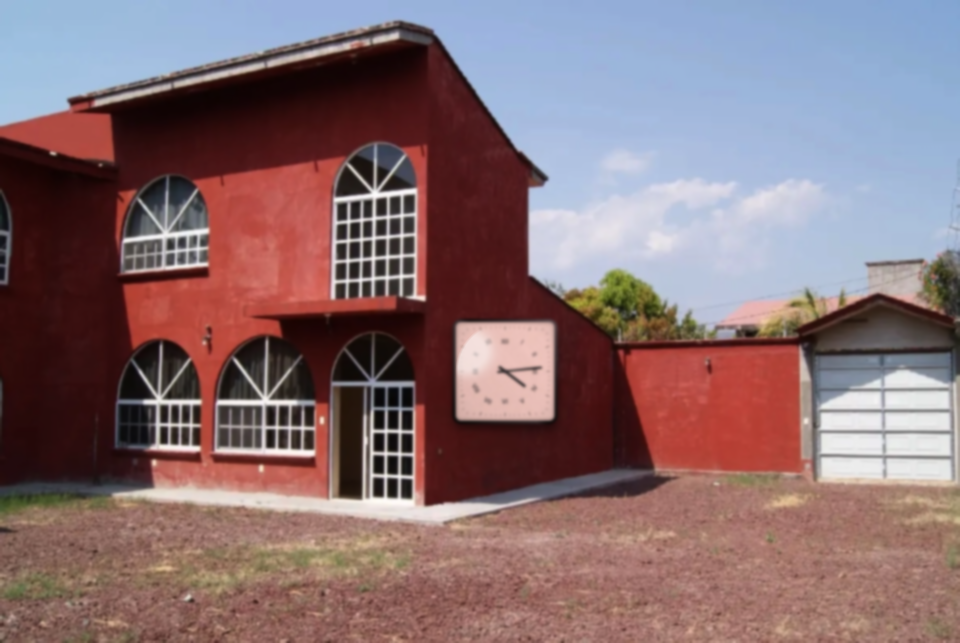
{"hour": 4, "minute": 14}
